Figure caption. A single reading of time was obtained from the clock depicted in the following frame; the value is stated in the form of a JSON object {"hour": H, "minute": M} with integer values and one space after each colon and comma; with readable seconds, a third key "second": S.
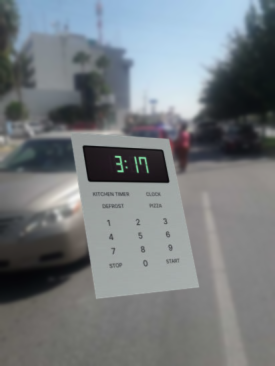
{"hour": 3, "minute": 17}
